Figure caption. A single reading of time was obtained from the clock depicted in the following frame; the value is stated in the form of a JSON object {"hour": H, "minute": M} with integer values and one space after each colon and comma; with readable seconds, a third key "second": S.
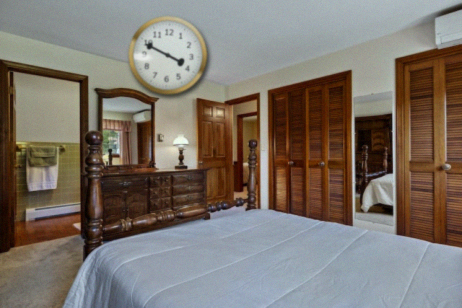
{"hour": 3, "minute": 49}
